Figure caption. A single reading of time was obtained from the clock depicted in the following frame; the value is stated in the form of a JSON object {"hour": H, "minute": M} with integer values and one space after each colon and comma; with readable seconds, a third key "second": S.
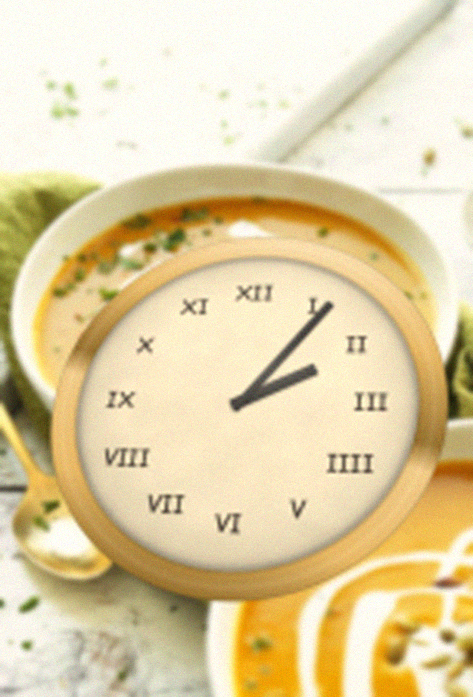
{"hour": 2, "minute": 6}
